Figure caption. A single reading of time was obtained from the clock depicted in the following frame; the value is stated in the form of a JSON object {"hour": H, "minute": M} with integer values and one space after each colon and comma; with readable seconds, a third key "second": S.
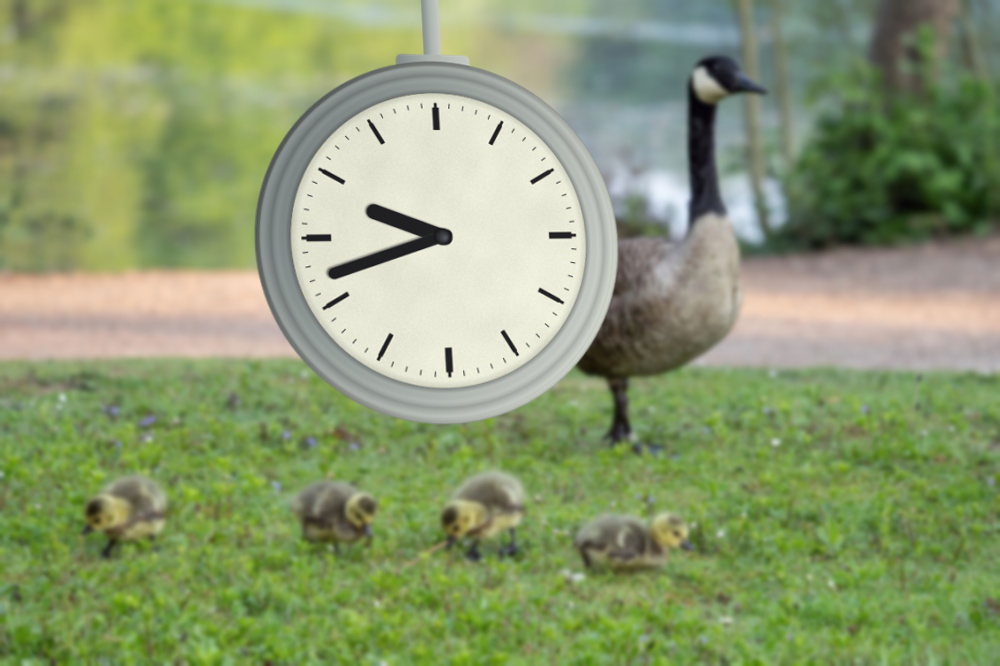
{"hour": 9, "minute": 42}
